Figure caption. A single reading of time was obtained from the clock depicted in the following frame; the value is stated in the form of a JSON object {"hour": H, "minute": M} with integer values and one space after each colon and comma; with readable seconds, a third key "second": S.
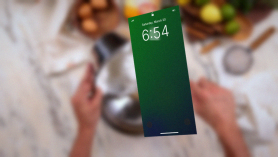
{"hour": 6, "minute": 54}
